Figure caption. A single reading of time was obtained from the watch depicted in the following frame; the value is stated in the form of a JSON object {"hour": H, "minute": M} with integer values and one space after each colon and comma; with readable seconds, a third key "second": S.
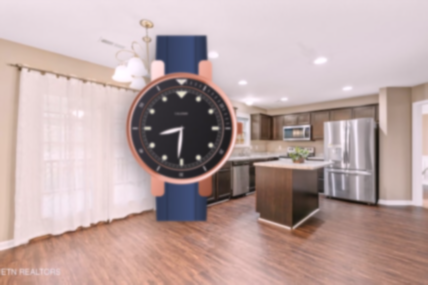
{"hour": 8, "minute": 31}
